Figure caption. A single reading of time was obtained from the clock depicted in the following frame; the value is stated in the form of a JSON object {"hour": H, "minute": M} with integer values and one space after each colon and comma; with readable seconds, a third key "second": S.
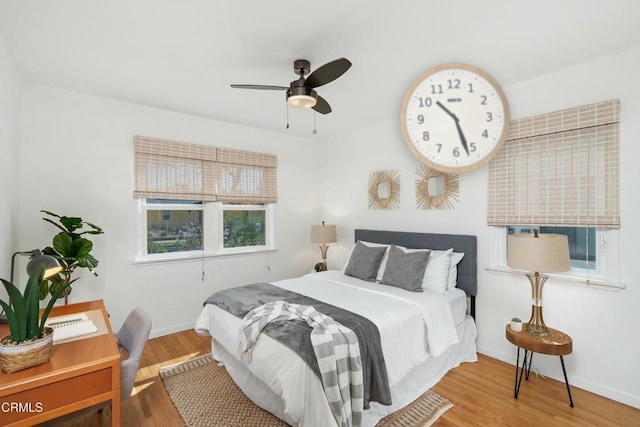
{"hour": 10, "minute": 27}
